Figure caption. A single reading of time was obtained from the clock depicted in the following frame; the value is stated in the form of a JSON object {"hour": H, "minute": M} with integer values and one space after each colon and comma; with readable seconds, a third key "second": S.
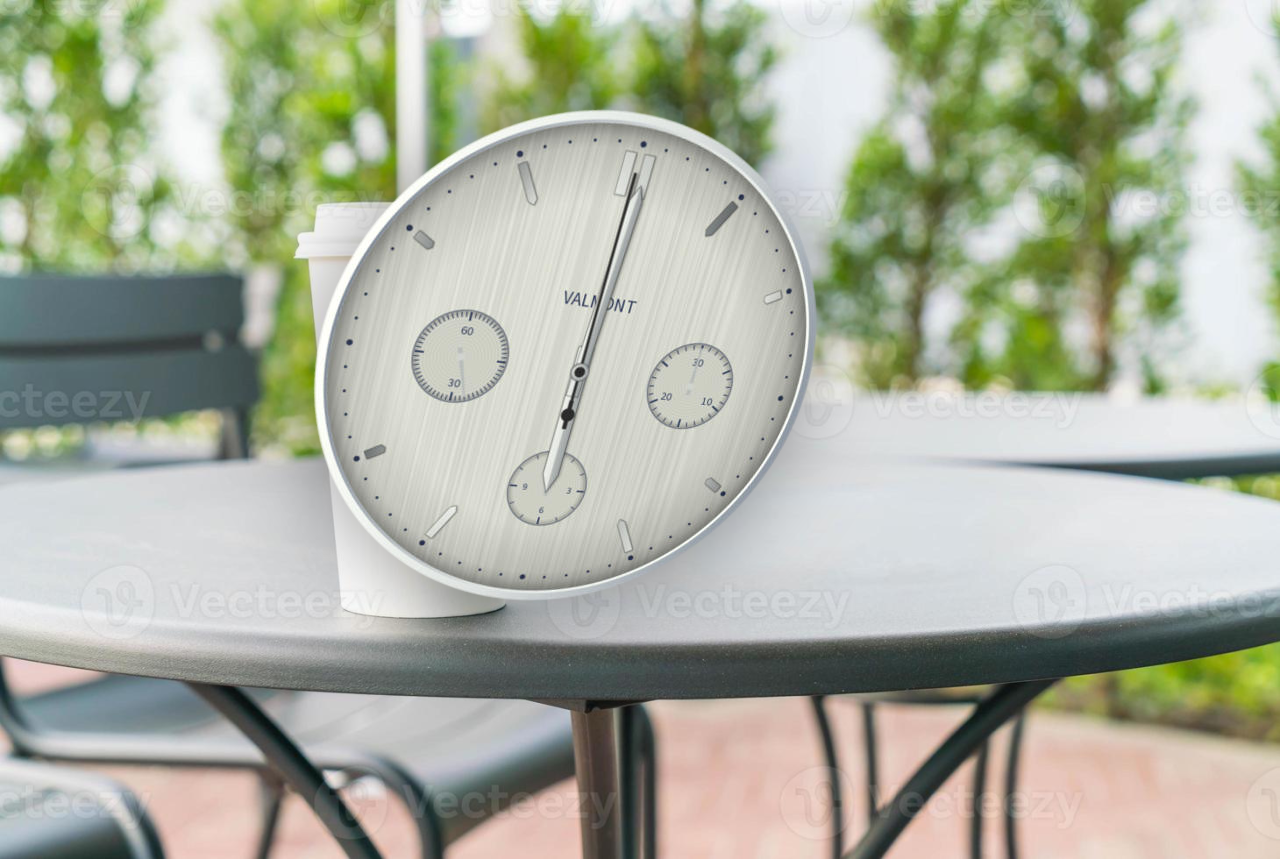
{"hour": 6, "minute": 0, "second": 27}
